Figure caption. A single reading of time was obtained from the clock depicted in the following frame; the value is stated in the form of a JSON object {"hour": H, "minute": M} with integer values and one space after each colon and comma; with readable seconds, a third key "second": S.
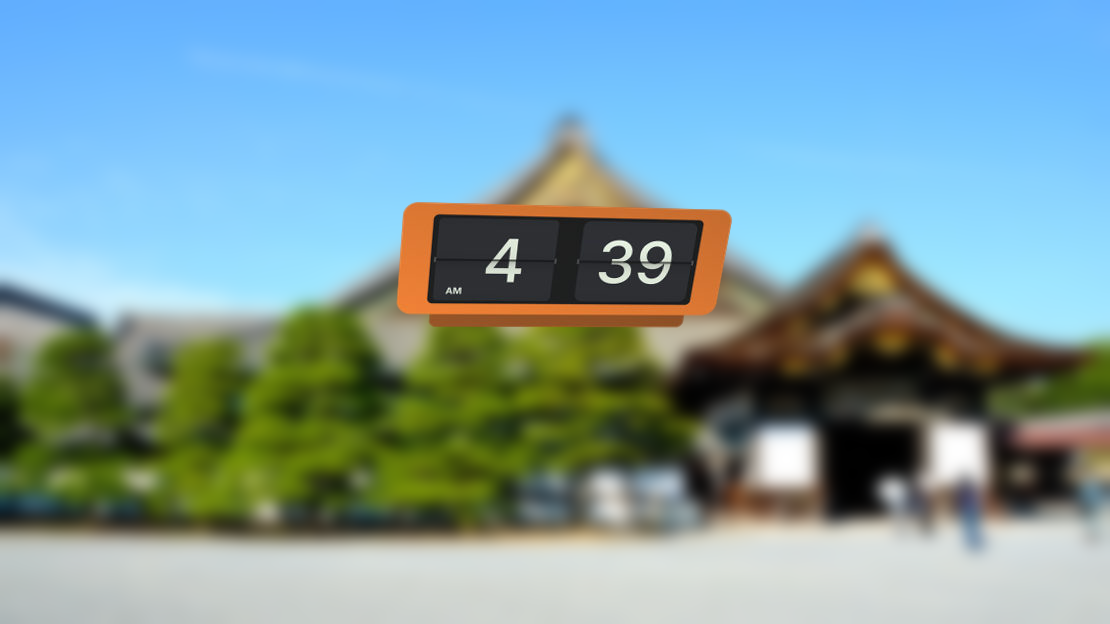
{"hour": 4, "minute": 39}
